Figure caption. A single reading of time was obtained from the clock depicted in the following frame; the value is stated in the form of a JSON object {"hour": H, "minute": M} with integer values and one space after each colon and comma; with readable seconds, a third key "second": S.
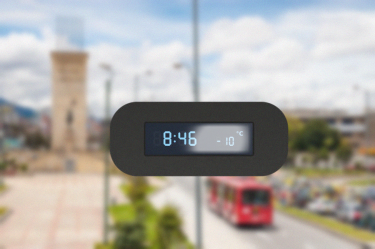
{"hour": 8, "minute": 46}
